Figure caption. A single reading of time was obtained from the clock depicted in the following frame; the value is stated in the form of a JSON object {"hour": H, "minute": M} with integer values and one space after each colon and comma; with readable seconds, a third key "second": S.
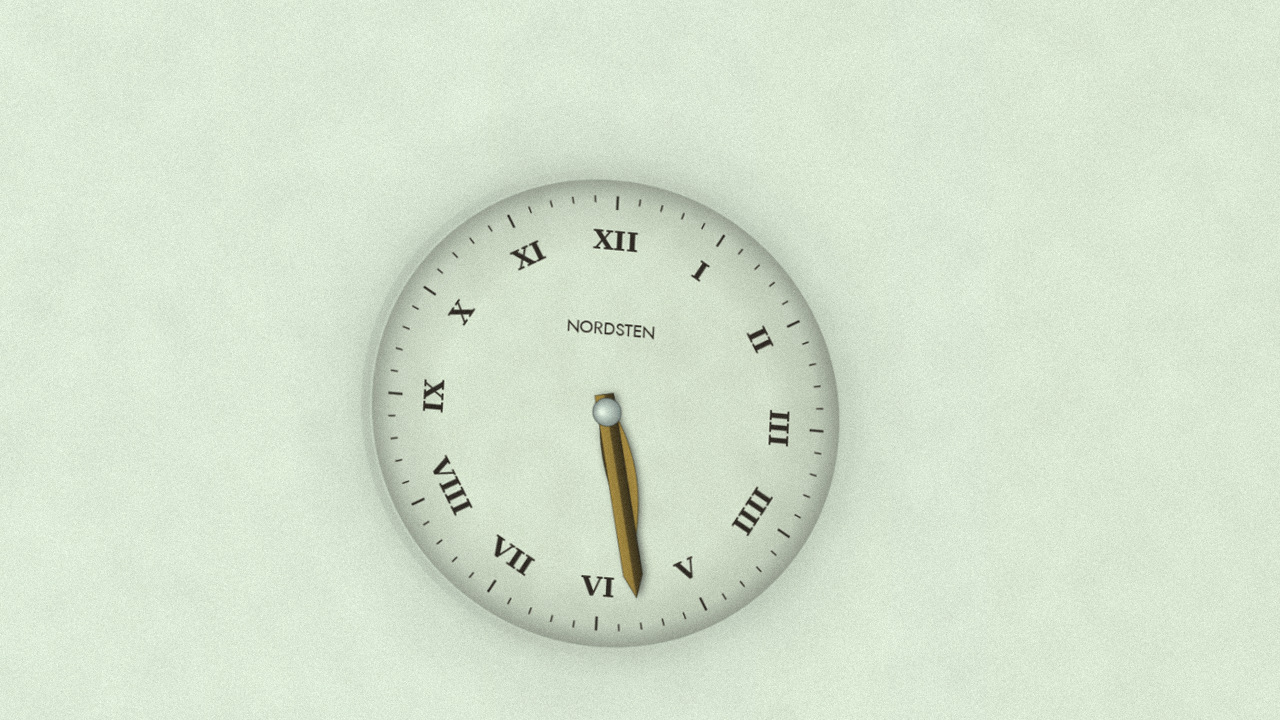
{"hour": 5, "minute": 28}
